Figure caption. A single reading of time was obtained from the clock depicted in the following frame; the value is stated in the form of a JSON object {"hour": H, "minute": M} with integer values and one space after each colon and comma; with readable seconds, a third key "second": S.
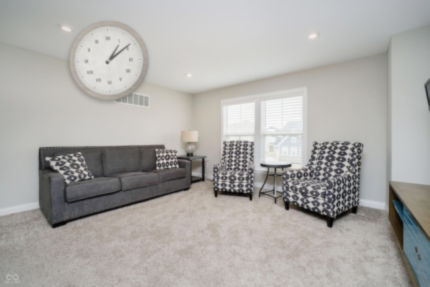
{"hour": 1, "minute": 9}
